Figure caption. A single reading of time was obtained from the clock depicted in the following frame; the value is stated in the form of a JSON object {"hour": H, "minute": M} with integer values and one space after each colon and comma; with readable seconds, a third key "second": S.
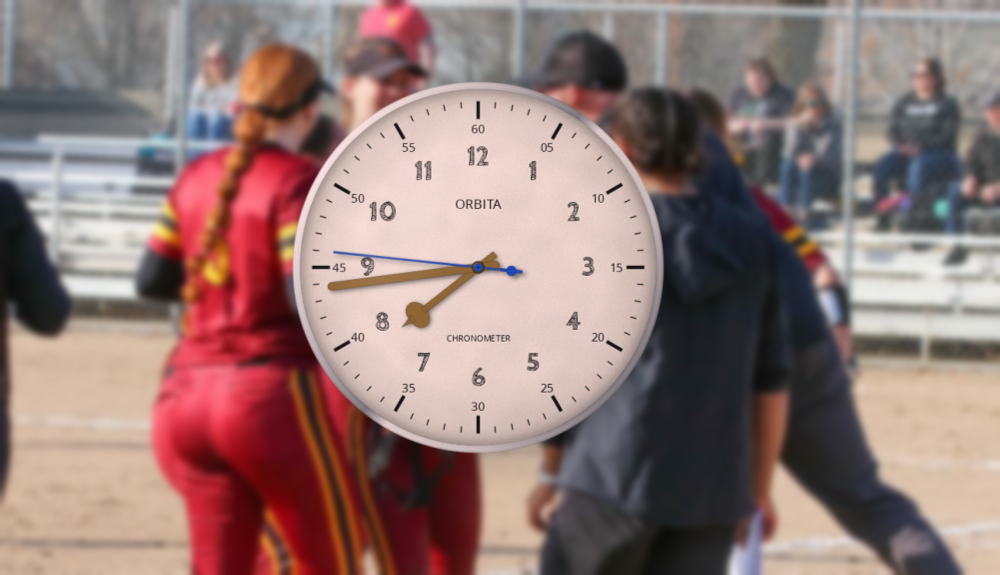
{"hour": 7, "minute": 43, "second": 46}
